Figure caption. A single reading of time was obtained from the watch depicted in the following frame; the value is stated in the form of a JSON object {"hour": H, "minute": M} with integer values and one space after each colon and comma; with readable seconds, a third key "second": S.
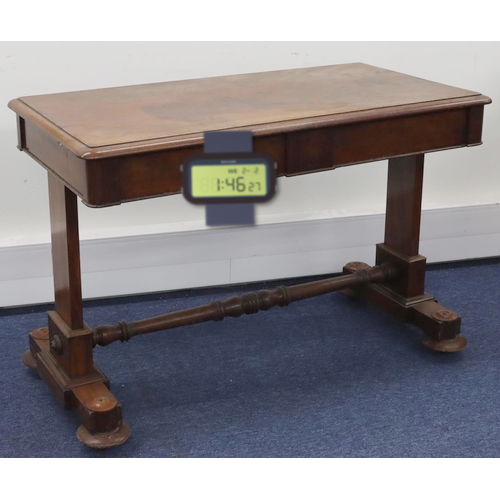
{"hour": 1, "minute": 46}
